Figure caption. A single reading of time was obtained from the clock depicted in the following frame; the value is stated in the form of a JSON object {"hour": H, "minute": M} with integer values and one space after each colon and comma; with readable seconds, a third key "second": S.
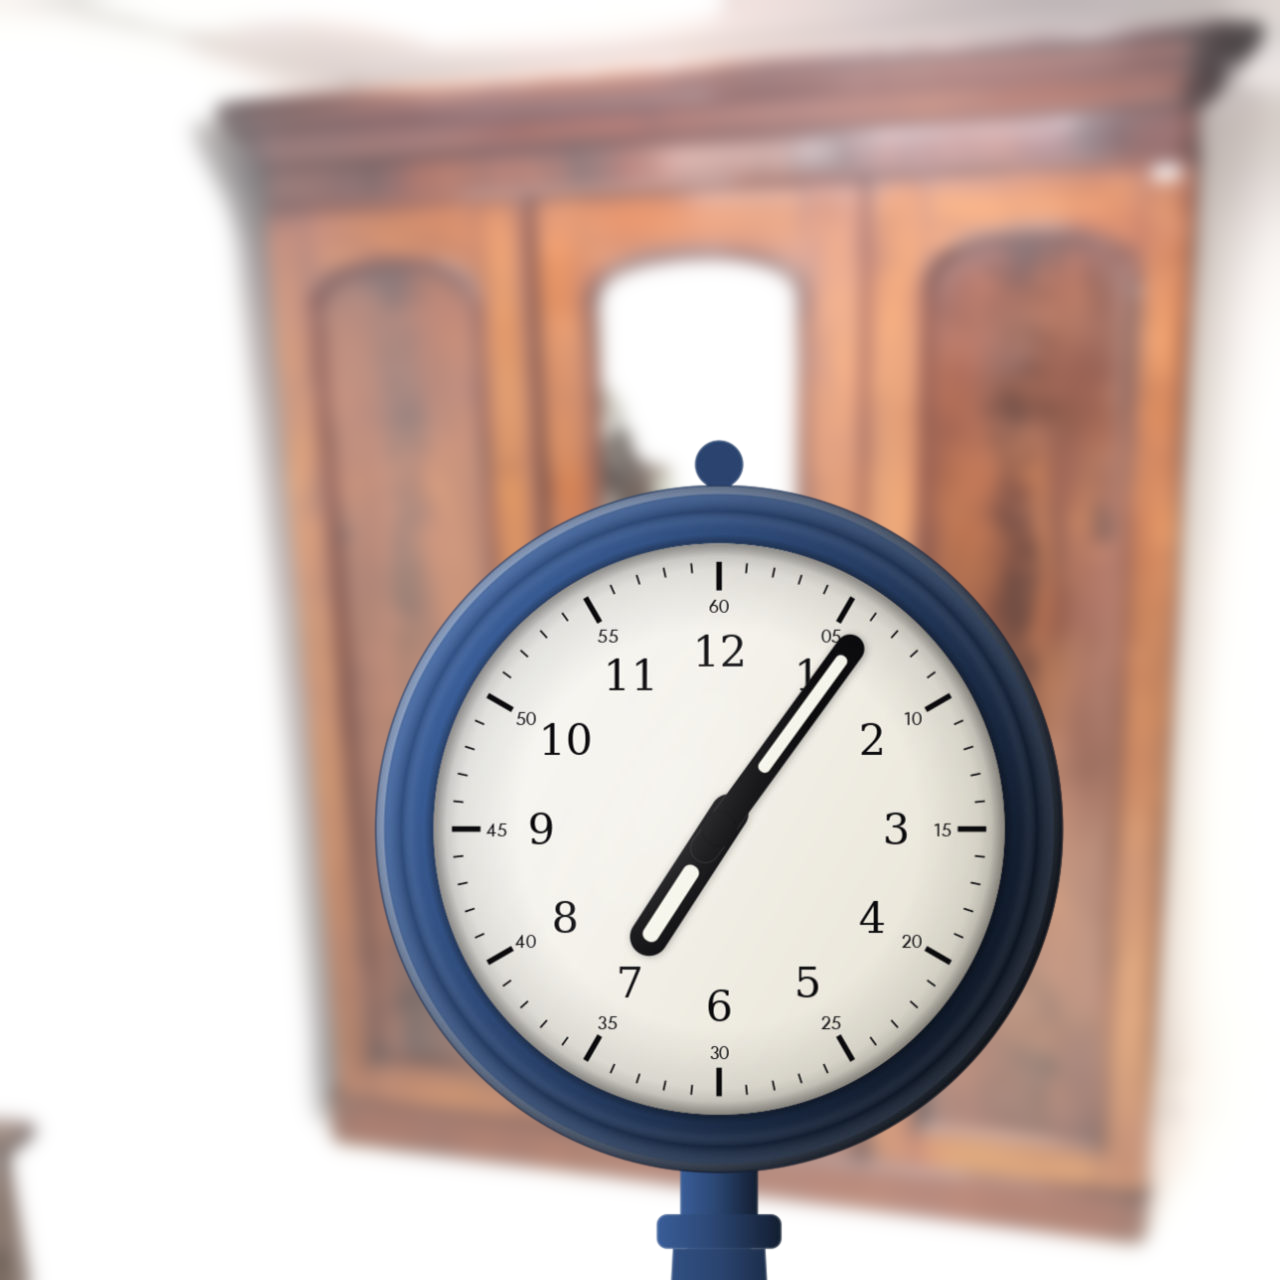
{"hour": 7, "minute": 6}
